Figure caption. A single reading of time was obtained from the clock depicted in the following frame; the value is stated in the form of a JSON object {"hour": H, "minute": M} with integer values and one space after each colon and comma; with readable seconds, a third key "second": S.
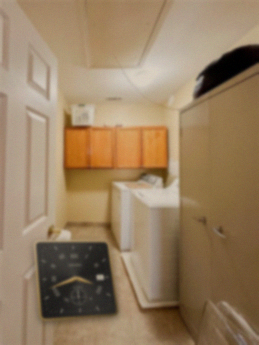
{"hour": 3, "minute": 42}
